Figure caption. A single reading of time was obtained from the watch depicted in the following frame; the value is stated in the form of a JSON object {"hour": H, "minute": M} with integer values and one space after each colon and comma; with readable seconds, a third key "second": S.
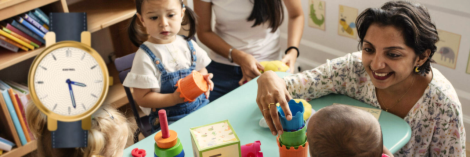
{"hour": 3, "minute": 28}
